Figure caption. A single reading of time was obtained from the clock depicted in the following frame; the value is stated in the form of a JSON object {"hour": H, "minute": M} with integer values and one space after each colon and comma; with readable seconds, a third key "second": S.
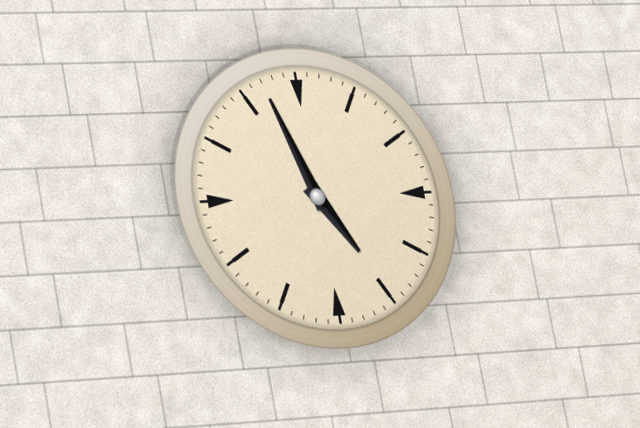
{"hour": 4, "minute": 57}
